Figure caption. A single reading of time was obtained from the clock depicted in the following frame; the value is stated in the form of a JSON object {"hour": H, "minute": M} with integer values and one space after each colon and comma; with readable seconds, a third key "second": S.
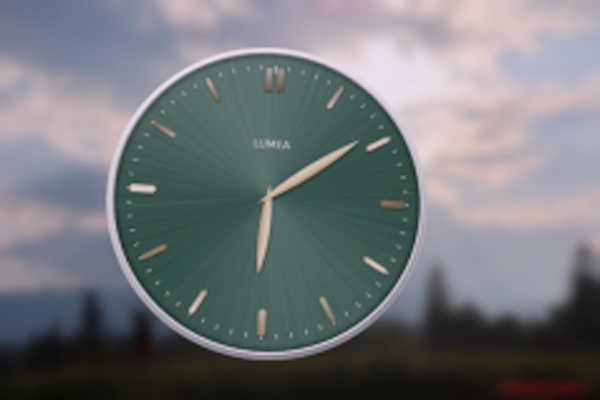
{"hour": 6, "minute": 9}
